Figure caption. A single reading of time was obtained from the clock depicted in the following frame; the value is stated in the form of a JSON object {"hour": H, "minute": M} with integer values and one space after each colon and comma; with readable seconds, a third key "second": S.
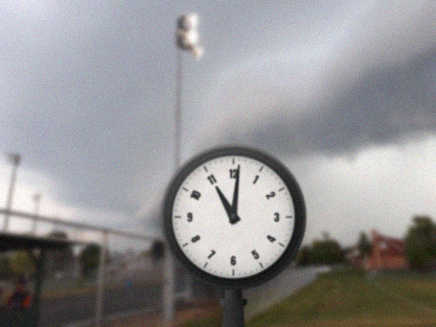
{"hour": 11, "minute": 1}
